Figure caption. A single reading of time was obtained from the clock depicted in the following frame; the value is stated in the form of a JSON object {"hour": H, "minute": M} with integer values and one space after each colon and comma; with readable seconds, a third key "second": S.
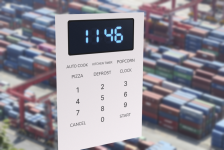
{"hour": 11, "minute": 46}
